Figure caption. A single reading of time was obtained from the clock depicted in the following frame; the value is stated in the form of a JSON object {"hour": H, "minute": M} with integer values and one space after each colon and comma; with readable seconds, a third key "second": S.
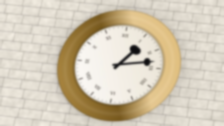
{"hour": 1, "minute": 13}
